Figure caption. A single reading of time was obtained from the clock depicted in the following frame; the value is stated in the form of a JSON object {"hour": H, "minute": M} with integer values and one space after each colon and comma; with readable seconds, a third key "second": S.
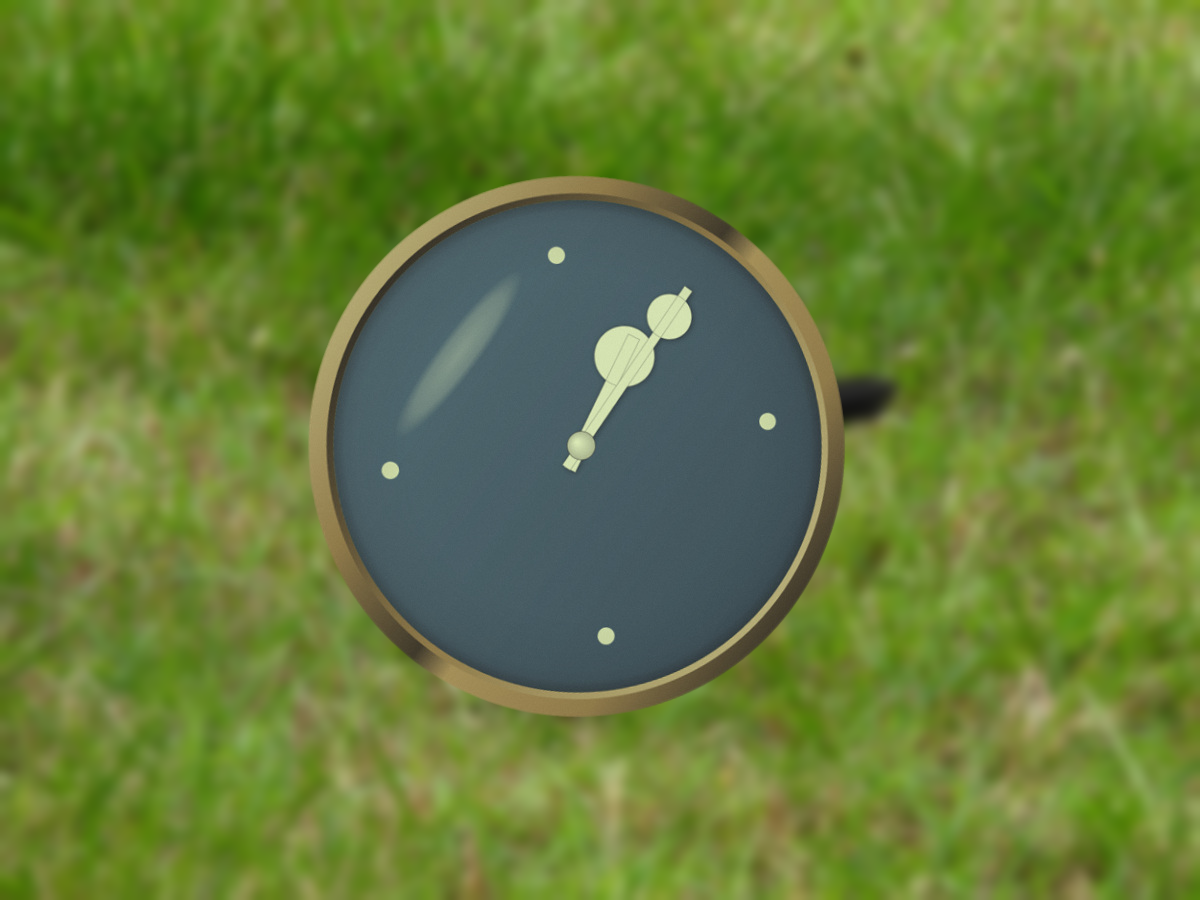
{"hour": 1, "minute": 7}
